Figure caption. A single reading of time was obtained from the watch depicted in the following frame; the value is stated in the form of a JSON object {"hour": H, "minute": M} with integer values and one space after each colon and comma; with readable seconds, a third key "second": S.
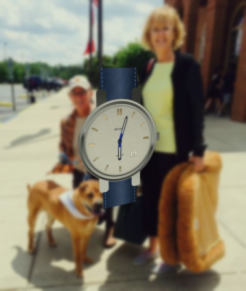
{"hour": 6, "minute": 3}
